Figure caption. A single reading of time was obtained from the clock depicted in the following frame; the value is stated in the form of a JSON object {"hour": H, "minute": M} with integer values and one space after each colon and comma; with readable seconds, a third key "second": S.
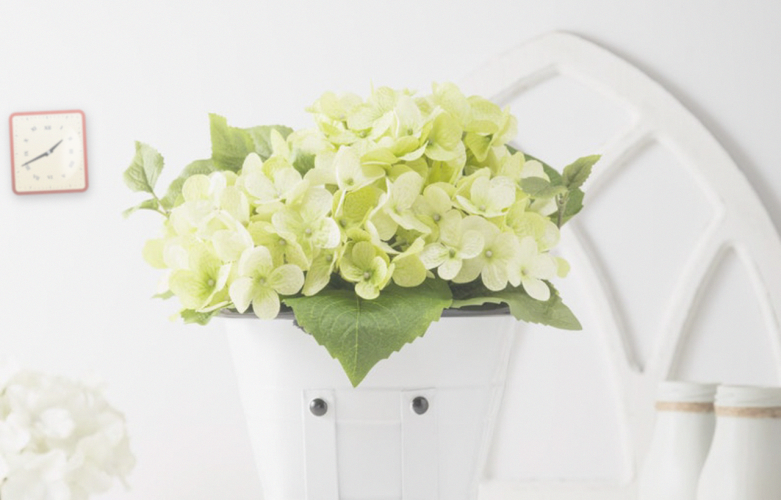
{"hour": 1, "minute": 41}
